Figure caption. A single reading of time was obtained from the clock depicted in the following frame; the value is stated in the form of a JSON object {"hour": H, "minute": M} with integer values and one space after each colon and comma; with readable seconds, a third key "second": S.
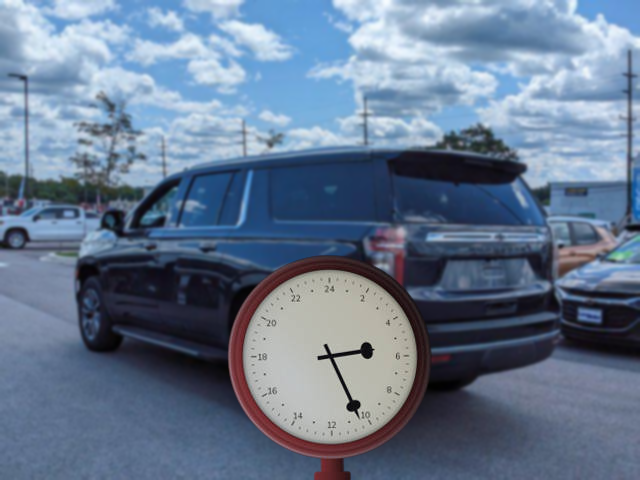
{"hour": 5, "minute": 26}
